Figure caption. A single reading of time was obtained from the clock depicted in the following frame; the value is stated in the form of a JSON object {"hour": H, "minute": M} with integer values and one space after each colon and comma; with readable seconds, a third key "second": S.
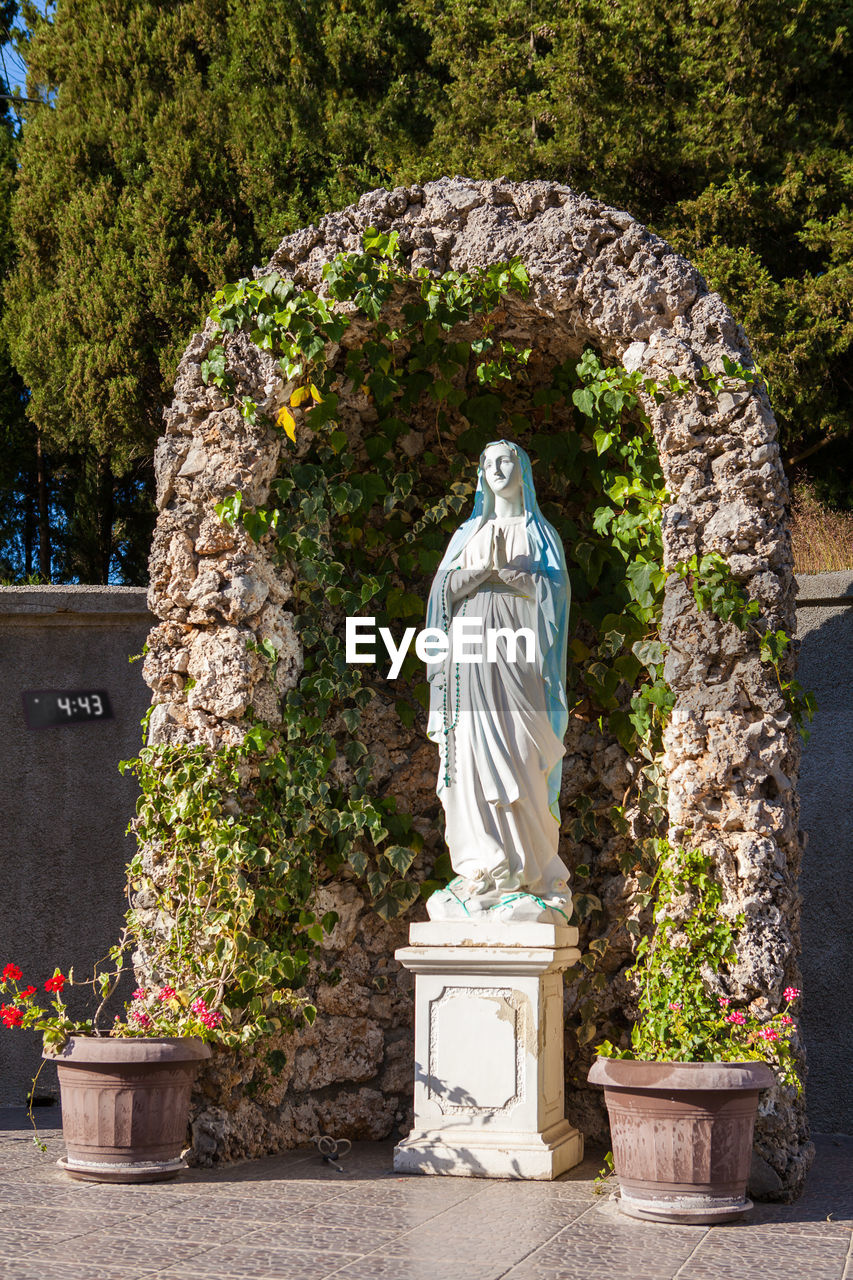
{"hour": 4, "minute": 43}
